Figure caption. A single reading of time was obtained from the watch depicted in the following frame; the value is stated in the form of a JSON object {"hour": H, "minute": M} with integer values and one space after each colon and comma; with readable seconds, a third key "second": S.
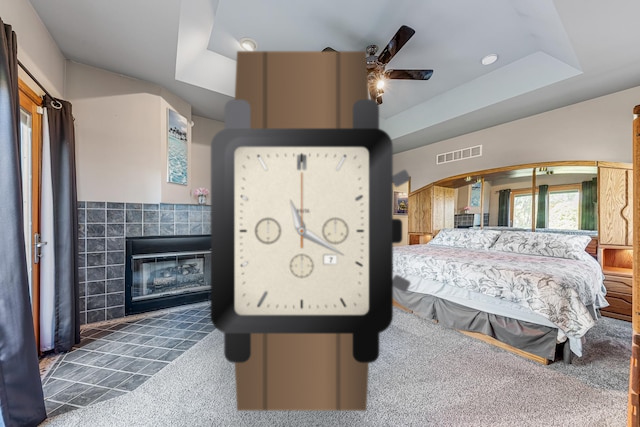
{"hour": 11, "minute": 20}
